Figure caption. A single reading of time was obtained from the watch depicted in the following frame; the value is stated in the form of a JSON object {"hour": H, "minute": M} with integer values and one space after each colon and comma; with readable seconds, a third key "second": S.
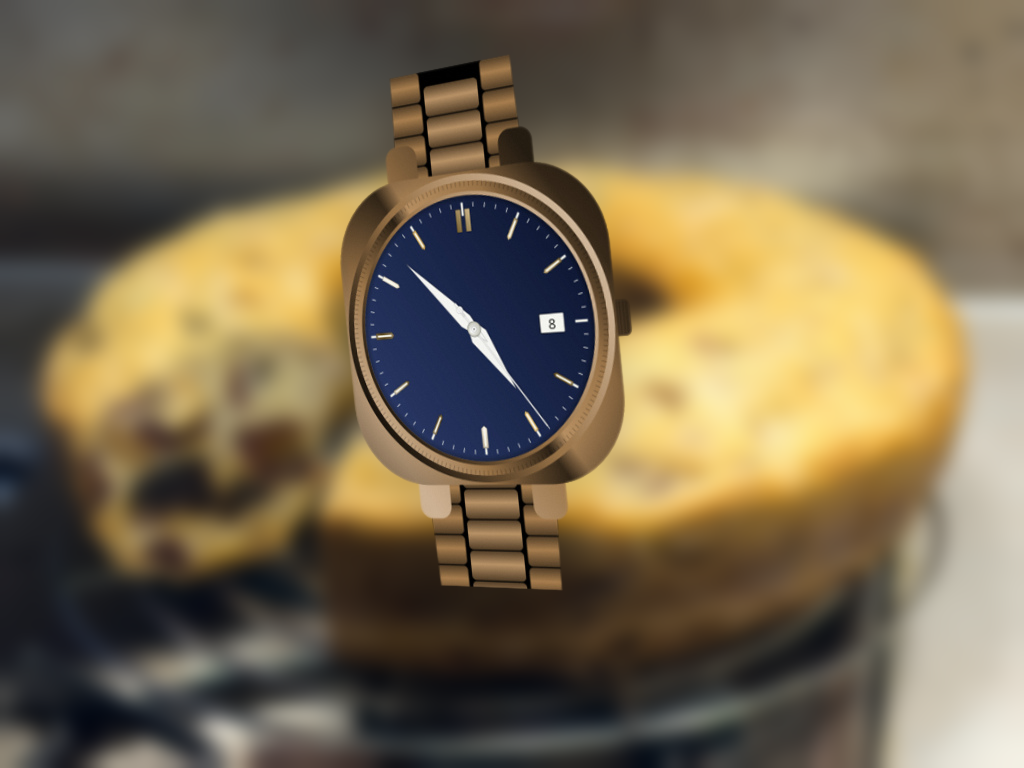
{"hour": 4, "minute": 52, "second": 24}
